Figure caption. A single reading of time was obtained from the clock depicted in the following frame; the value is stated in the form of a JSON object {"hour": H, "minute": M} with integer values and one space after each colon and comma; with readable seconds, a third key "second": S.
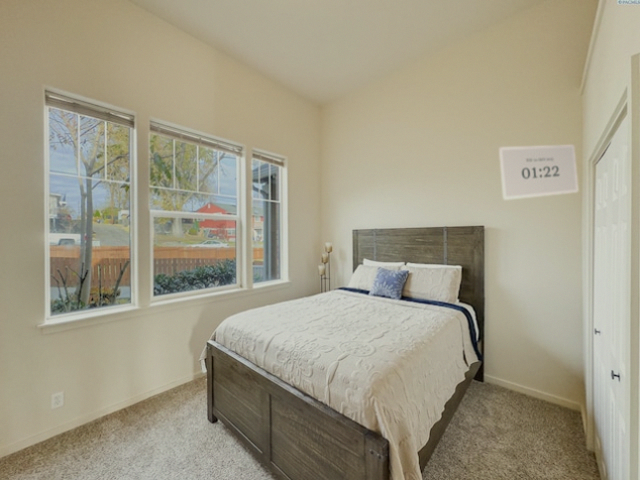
{"hour": 1, "minute": 22}
